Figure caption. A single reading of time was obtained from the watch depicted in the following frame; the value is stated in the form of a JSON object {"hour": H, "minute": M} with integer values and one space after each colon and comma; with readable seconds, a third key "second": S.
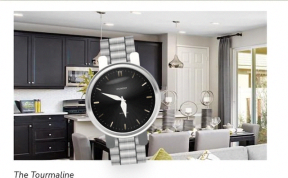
{"hour": 5, "minute": 49}
